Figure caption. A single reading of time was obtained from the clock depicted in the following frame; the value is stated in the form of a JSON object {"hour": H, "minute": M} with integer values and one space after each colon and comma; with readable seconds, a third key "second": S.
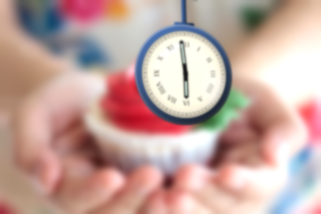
{"hour": 5, "minute": 59}
